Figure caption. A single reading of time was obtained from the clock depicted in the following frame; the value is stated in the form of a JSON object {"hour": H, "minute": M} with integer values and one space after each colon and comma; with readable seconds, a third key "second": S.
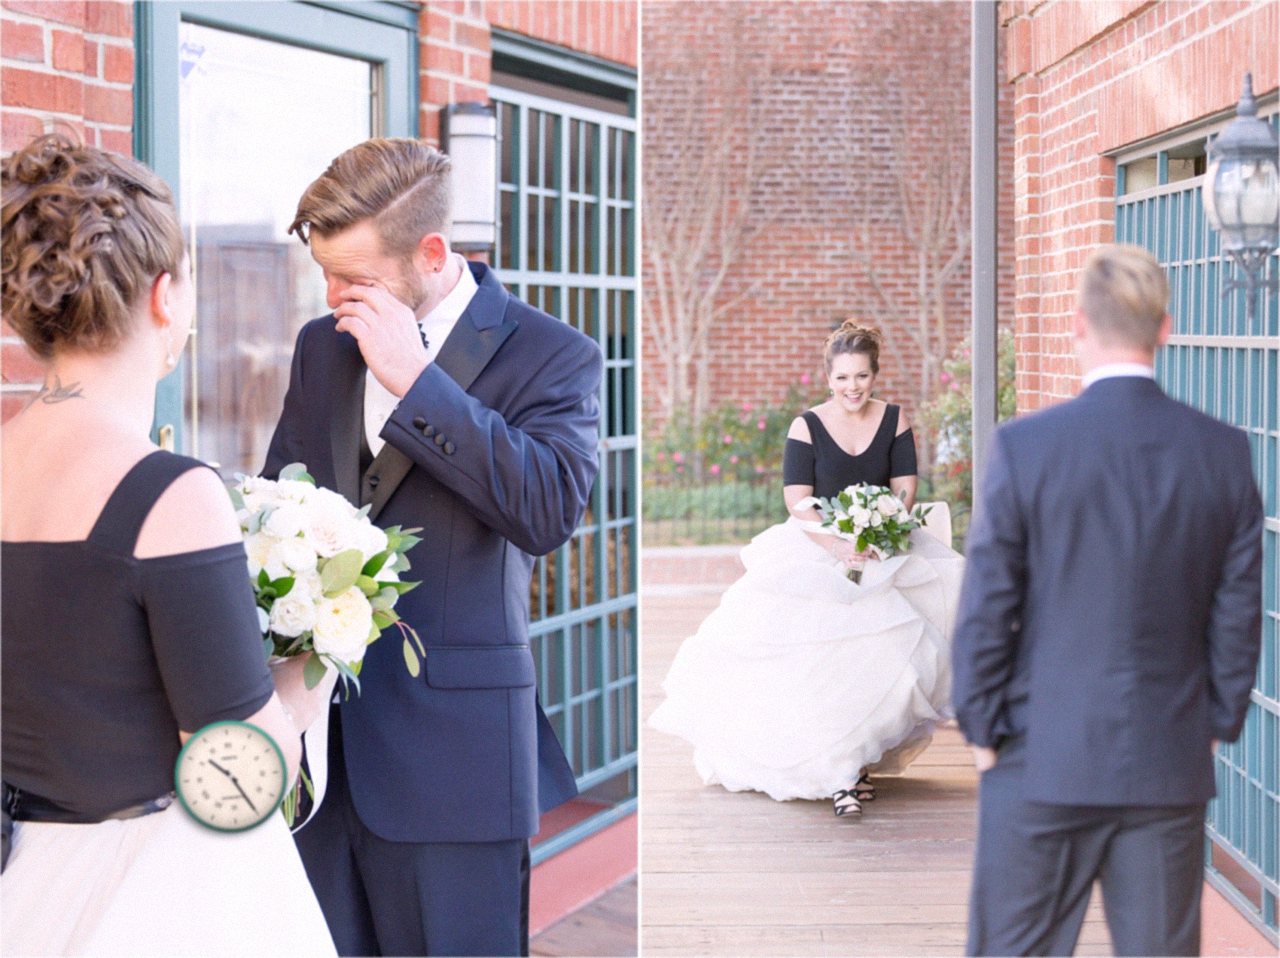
{"hour": 10, "minute": 25}
